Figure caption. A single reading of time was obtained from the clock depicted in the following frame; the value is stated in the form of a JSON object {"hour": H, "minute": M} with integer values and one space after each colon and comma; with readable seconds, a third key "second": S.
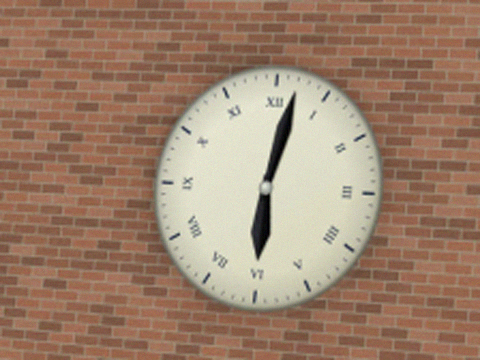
{"hour": 6, "minute": 2}
